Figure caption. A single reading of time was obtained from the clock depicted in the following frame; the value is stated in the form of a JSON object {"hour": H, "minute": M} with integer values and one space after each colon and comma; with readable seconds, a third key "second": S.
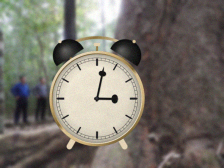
{"hour": 3, "minute": 2}
